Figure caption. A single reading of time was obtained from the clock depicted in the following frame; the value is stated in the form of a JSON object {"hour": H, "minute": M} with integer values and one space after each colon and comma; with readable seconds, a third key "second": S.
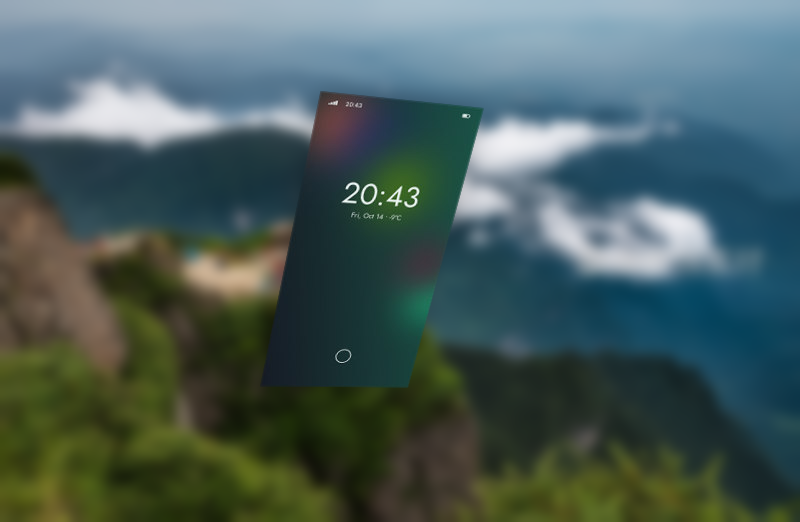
{"hour": 20, "minute": 43}
